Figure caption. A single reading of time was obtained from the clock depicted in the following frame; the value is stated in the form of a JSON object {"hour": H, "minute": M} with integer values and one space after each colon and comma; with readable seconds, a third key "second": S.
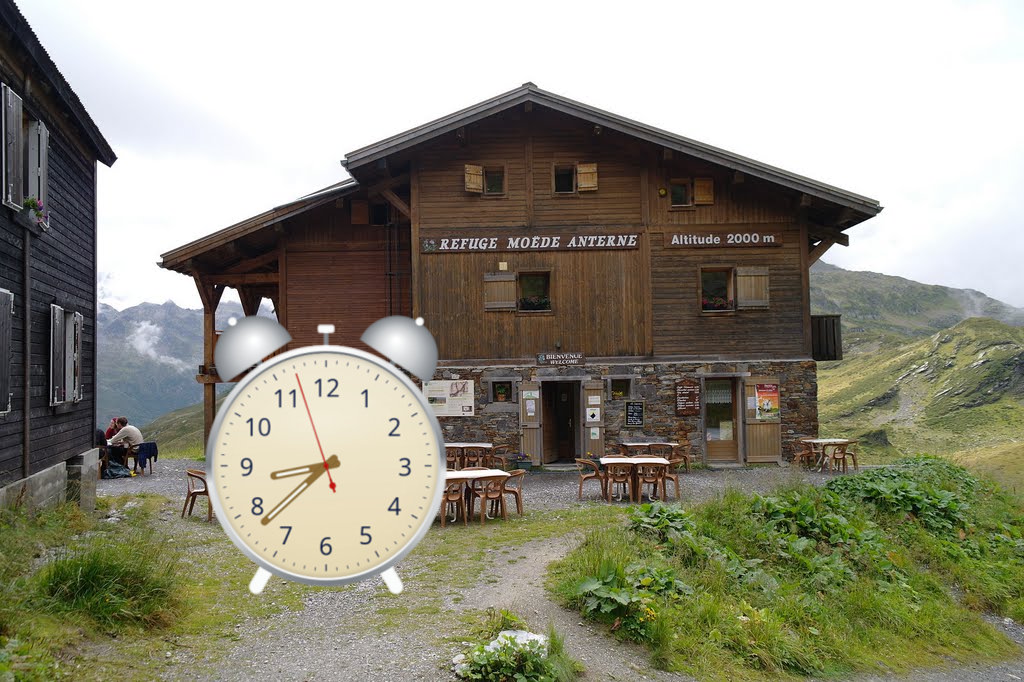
{"hour": 8, "minute": 37, "second": 57}
